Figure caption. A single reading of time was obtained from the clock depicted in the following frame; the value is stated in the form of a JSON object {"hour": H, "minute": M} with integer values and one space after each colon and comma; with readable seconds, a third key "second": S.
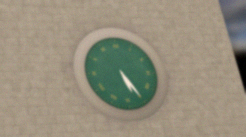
{"hour": 5, "minute": 25}
